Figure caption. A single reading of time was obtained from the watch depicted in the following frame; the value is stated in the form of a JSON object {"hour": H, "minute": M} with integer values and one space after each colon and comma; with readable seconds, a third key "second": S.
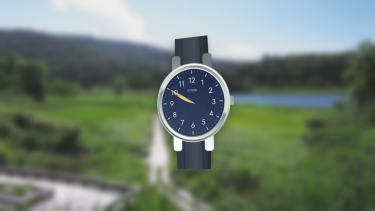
{"hour": 9, "minute": 50}
